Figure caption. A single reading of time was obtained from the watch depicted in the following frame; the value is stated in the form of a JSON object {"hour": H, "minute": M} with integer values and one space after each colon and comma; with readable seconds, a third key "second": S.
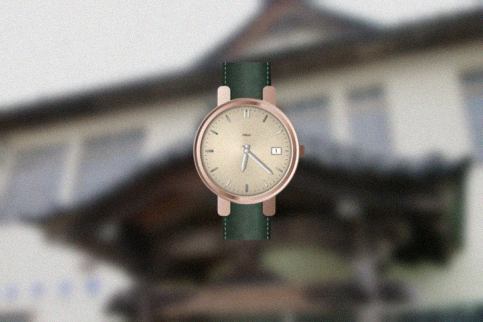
{"hour": 6, "minute": 22}
